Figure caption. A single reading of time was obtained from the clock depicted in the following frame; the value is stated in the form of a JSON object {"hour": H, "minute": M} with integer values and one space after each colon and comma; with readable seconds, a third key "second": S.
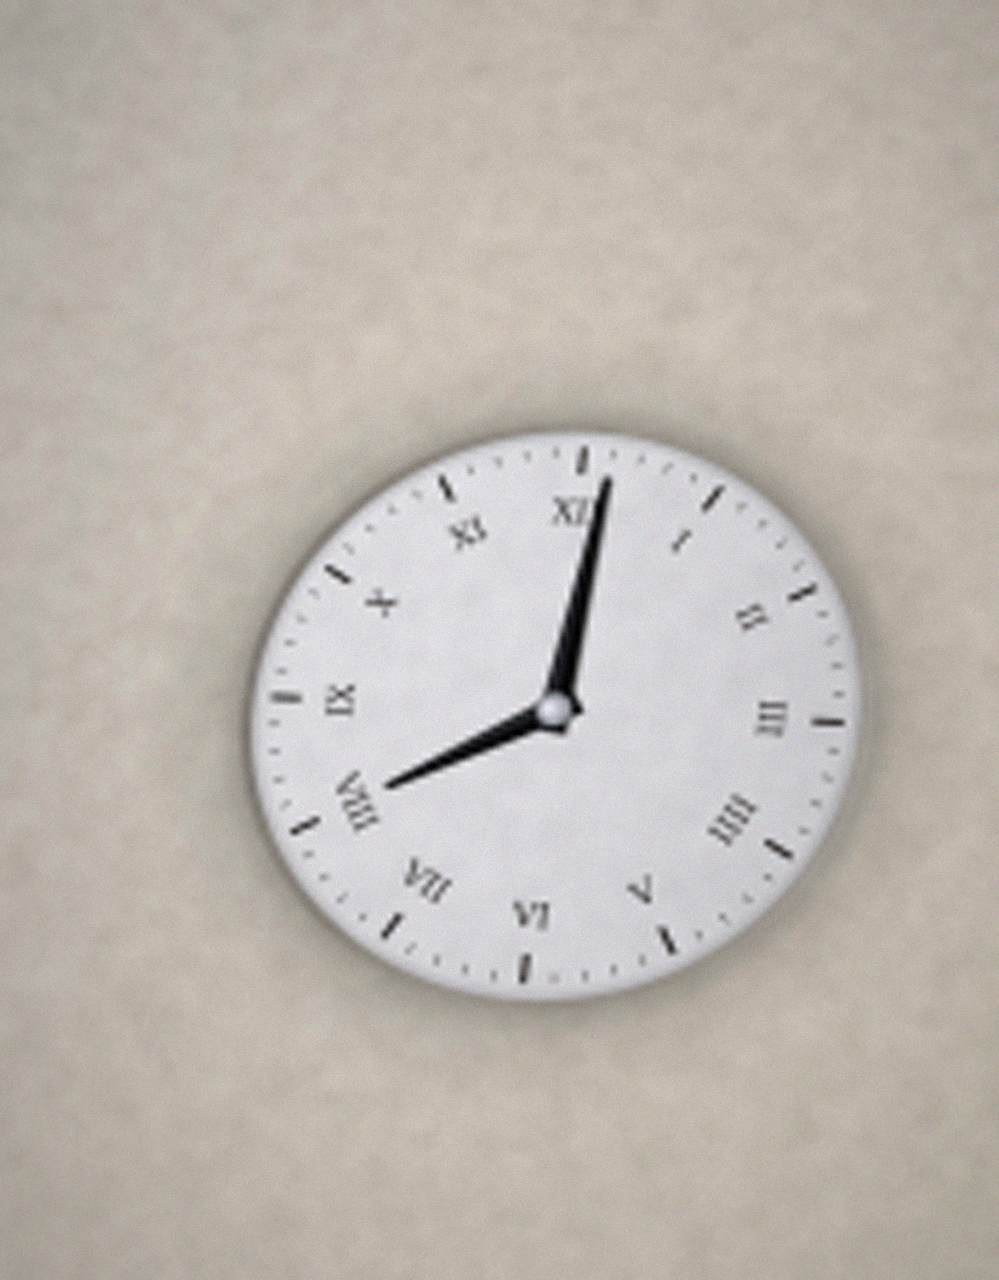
{"hour": 8, "minute": 1}
